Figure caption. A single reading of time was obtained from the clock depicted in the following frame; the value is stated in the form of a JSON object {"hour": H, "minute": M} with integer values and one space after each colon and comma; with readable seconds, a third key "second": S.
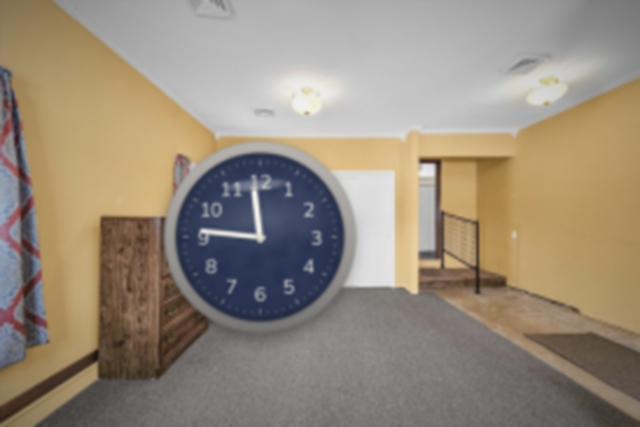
{"hour": 11, "minute": 46}
